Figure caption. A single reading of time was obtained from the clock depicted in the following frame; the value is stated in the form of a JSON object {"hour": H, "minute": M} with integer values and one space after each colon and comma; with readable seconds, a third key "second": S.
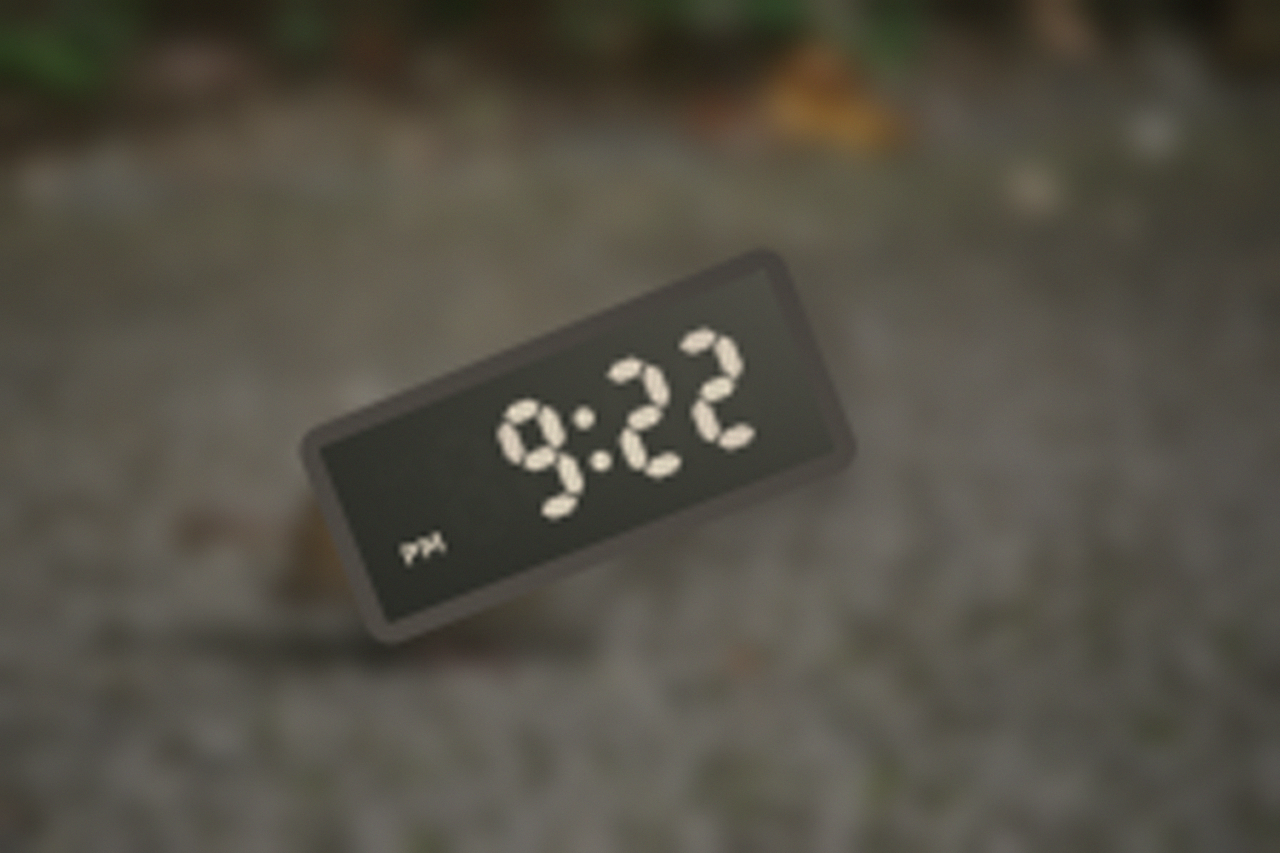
{"hour": 9, "minute": 22}
